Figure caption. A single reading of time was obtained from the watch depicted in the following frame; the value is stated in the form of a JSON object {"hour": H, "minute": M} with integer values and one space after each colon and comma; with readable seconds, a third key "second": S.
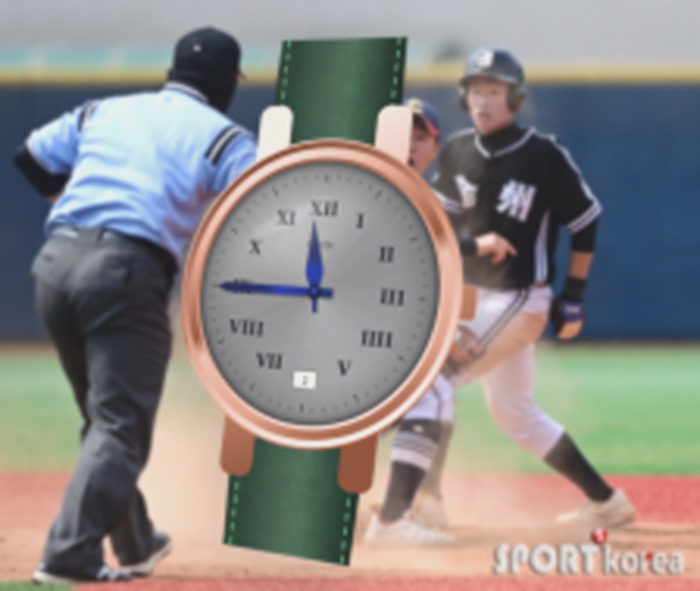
{"hour": 11, "minute": 45}
